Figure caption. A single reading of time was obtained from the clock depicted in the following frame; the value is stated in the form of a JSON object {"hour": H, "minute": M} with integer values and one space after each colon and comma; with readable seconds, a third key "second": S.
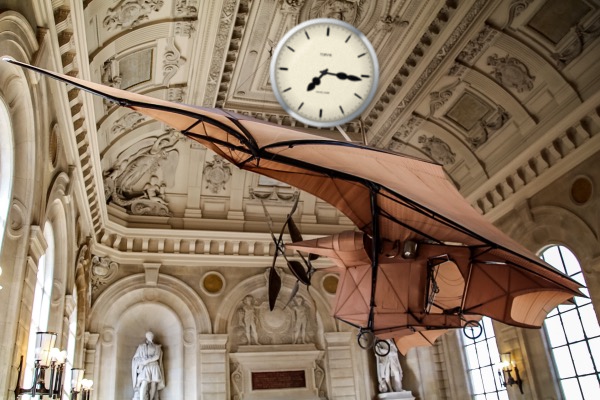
{"hour": 7, "minute": 16}
